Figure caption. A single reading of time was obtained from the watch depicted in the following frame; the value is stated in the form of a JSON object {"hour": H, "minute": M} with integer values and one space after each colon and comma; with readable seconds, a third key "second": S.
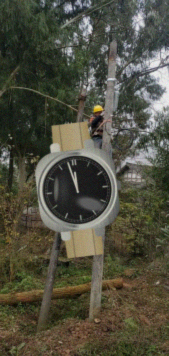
{"hour": 11, "minute": 58}
